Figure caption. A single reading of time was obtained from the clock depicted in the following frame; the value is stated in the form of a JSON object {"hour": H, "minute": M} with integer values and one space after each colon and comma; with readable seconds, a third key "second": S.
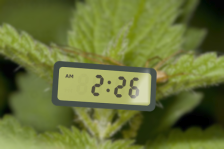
{"hour": 2, "minute": 26}
